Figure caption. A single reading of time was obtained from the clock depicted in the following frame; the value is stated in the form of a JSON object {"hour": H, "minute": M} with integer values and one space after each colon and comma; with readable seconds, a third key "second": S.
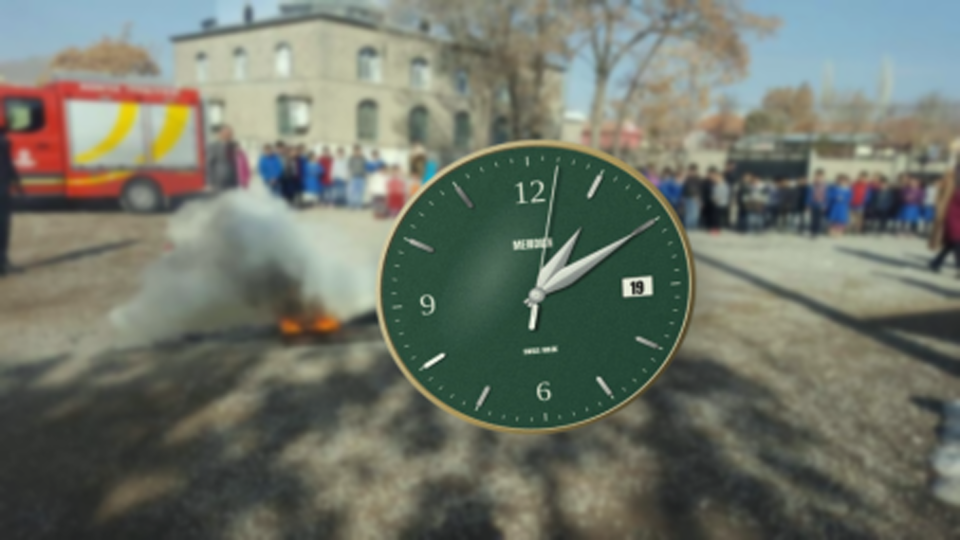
{"hour": 1, "minute": 10, "second": 2}
